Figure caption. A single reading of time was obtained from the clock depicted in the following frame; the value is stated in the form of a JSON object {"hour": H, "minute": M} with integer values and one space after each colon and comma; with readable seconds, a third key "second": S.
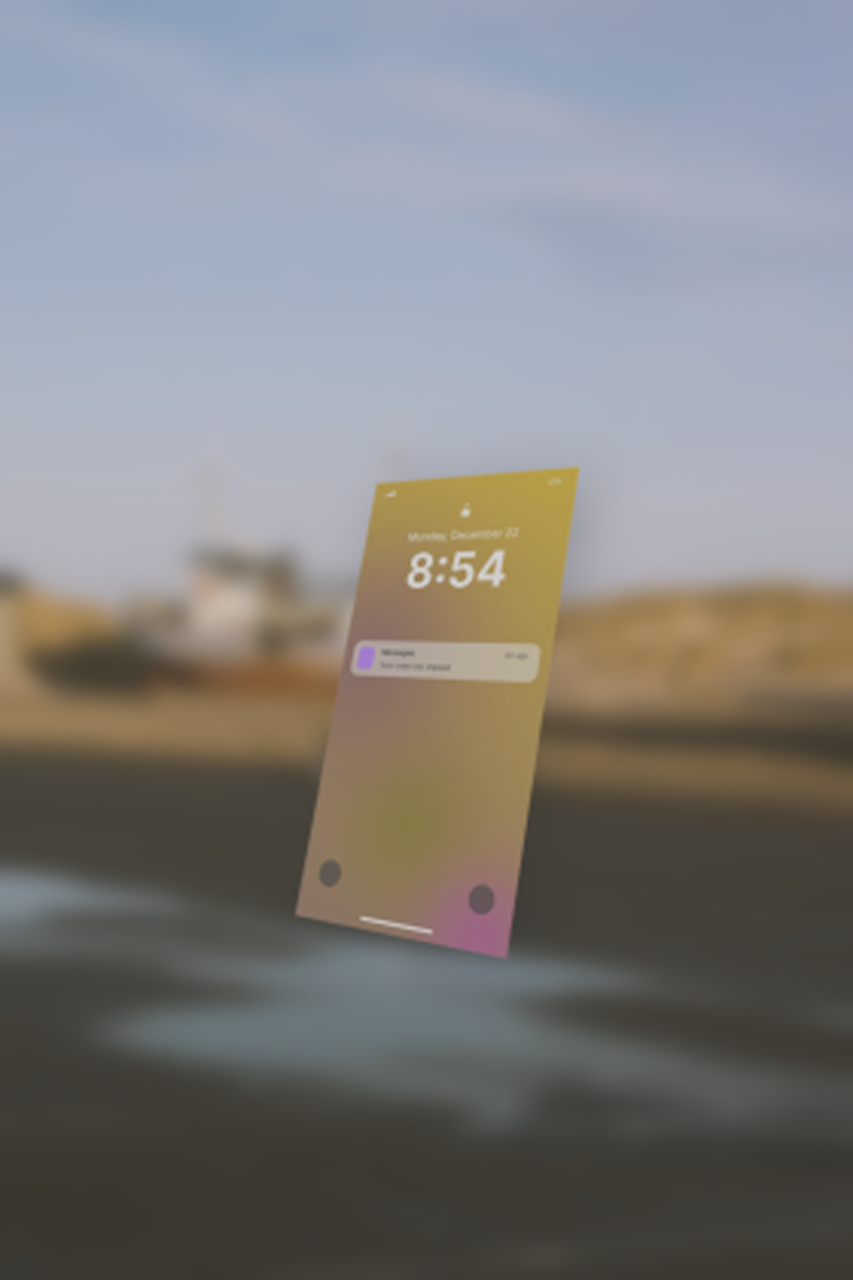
{"hour": 8, "minute": 54}
